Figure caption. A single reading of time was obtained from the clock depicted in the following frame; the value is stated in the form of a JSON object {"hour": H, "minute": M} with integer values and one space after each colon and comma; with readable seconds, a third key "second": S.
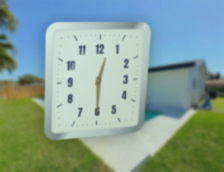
{"hour": 12, "minute": 30}
